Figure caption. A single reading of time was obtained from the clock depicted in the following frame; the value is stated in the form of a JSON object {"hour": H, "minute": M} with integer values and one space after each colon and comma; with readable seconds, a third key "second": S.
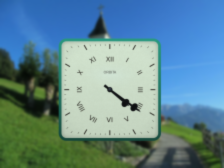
{"hour": 4, "minute": 21}
